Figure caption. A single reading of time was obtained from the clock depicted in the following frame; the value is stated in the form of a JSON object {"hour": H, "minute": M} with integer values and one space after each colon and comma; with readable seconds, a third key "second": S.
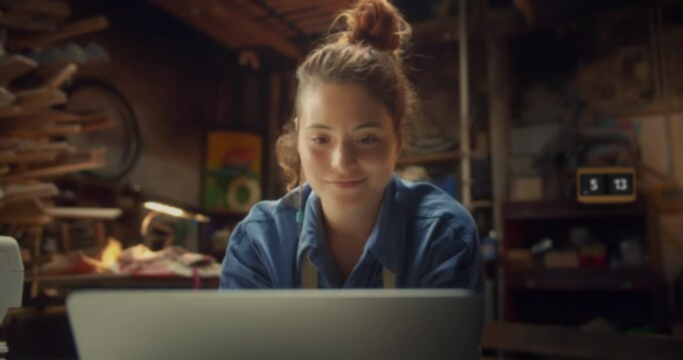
{"hour": 5, "minute": 13}
